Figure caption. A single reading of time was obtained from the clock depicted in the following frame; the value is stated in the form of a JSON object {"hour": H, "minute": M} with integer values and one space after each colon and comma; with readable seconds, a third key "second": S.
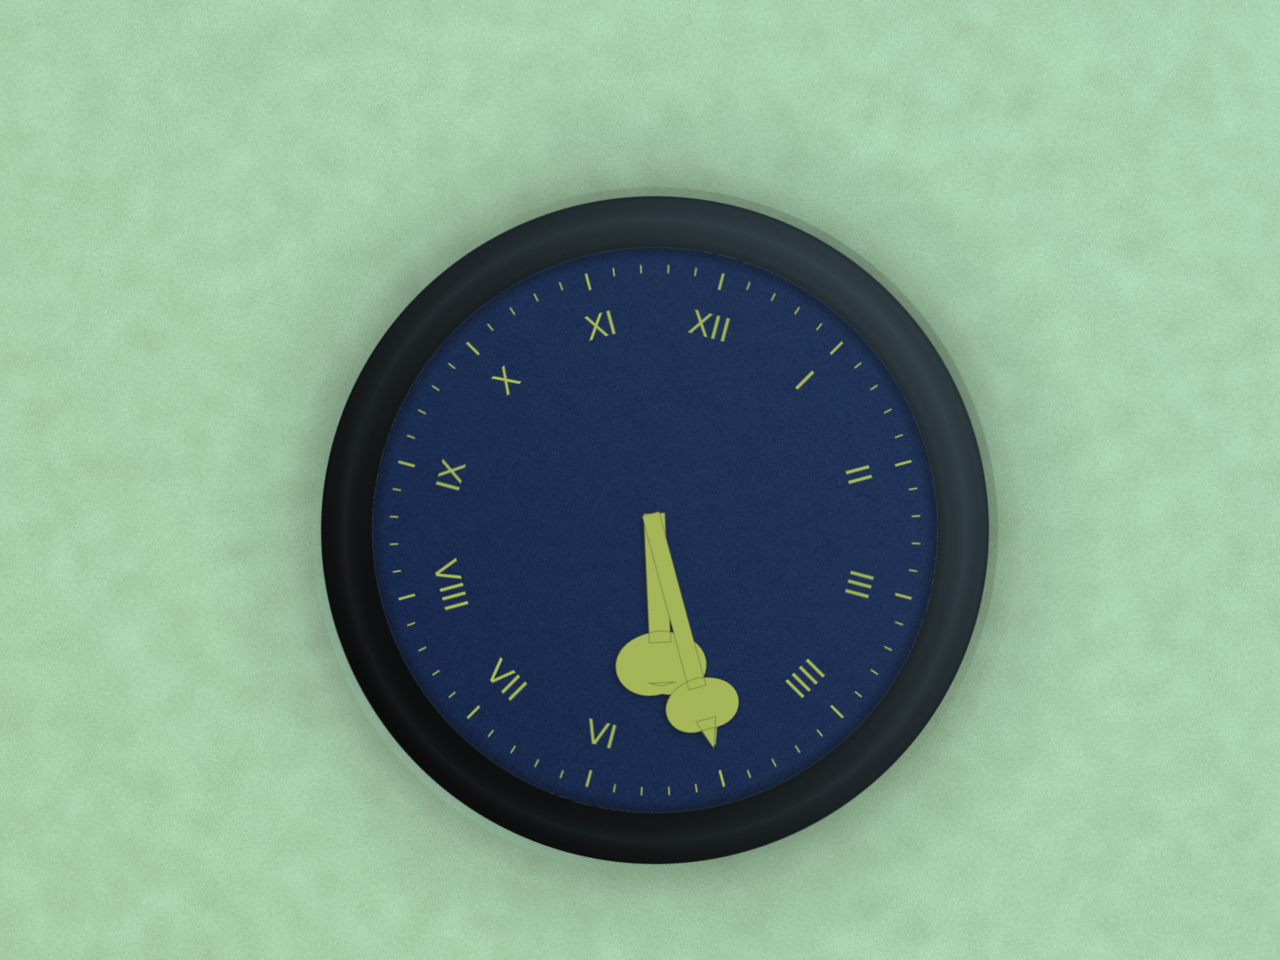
{"hour": 5, "minute": 25}
